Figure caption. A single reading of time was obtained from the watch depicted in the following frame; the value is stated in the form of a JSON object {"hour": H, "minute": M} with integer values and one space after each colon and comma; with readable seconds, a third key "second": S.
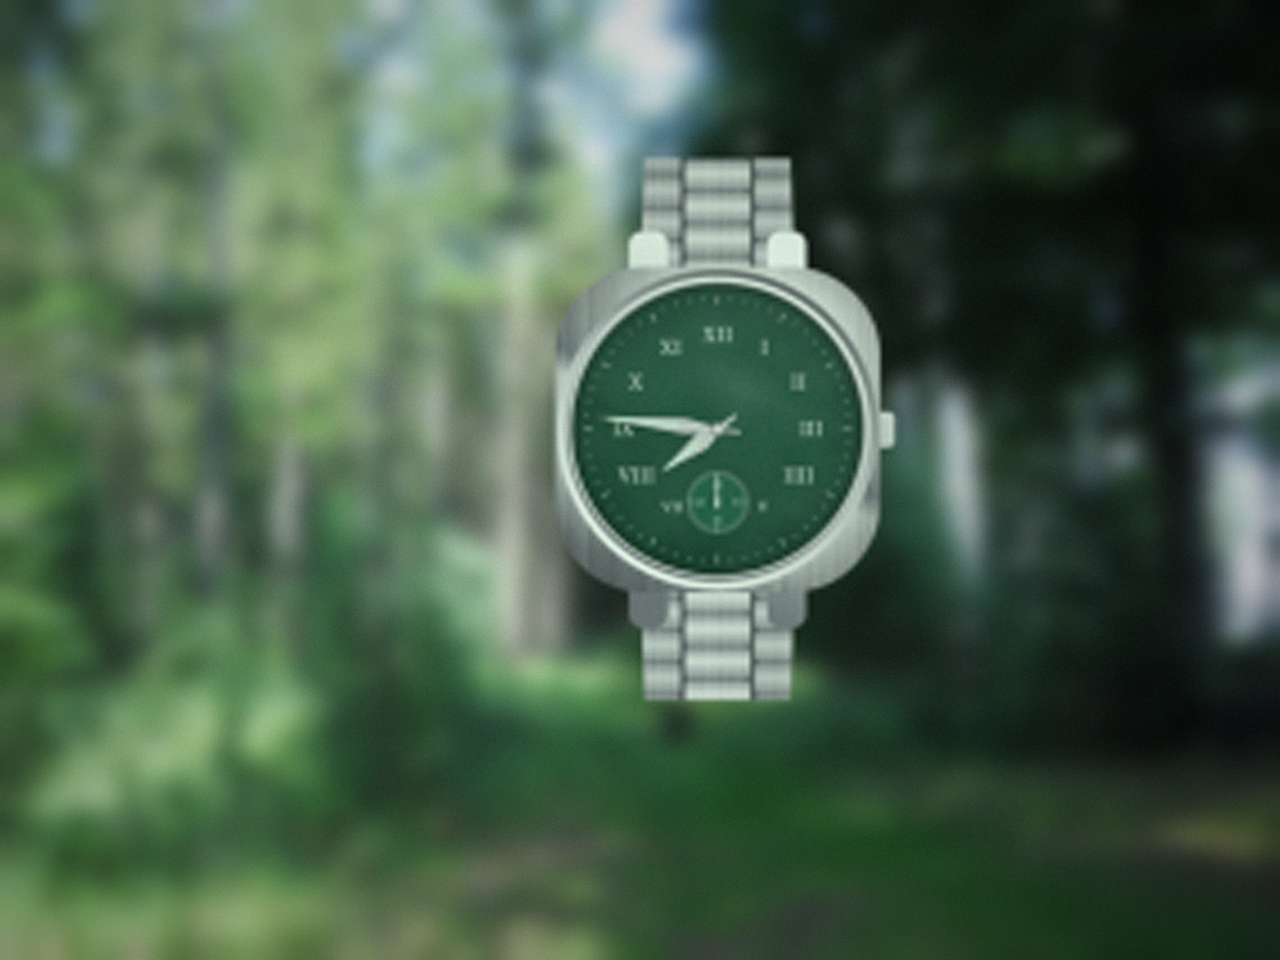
{"hour": 7, "minute": 46}
